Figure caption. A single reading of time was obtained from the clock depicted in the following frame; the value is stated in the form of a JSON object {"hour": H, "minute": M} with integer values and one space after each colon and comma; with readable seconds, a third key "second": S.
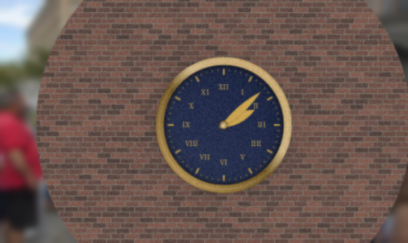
{"hour": 2, "minute": 8}
